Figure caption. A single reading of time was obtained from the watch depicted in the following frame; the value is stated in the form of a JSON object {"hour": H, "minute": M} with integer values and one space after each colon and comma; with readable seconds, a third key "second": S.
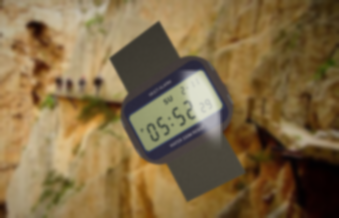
{"hour": 5, "minute": 52}
